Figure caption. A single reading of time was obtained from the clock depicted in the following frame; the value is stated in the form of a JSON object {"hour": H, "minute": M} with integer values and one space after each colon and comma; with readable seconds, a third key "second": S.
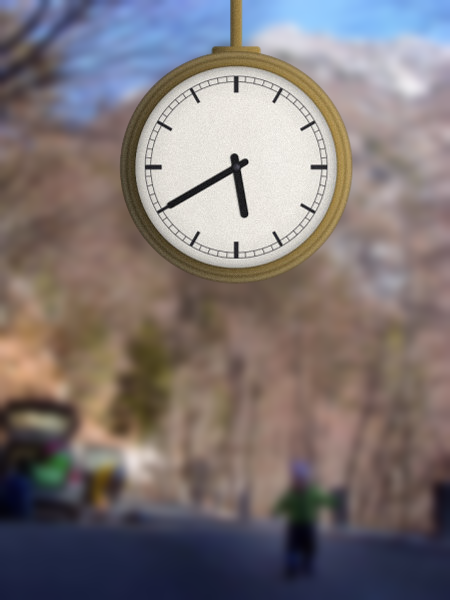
{"hour": 5, "minute": 40}
